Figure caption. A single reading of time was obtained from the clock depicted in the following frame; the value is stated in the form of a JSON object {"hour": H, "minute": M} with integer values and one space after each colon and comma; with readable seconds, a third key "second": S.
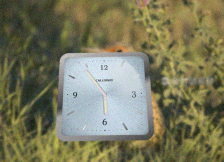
{"hour": 5, "minute": 54}
